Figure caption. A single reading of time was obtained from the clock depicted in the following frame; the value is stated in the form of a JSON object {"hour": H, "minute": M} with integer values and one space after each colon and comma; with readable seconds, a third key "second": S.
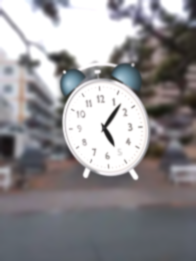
{"hour": 5, "minute": 7}
